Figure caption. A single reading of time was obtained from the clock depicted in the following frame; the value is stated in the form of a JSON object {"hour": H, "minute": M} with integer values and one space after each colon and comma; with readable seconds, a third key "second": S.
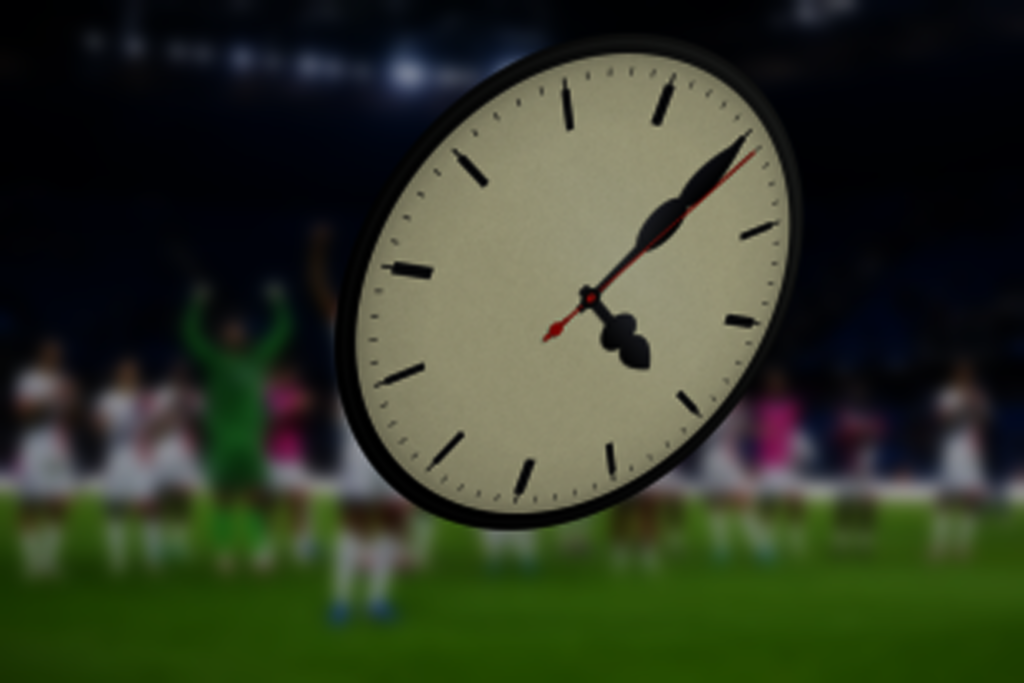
{"hour": 4, "minute": 5, "second": 6}
